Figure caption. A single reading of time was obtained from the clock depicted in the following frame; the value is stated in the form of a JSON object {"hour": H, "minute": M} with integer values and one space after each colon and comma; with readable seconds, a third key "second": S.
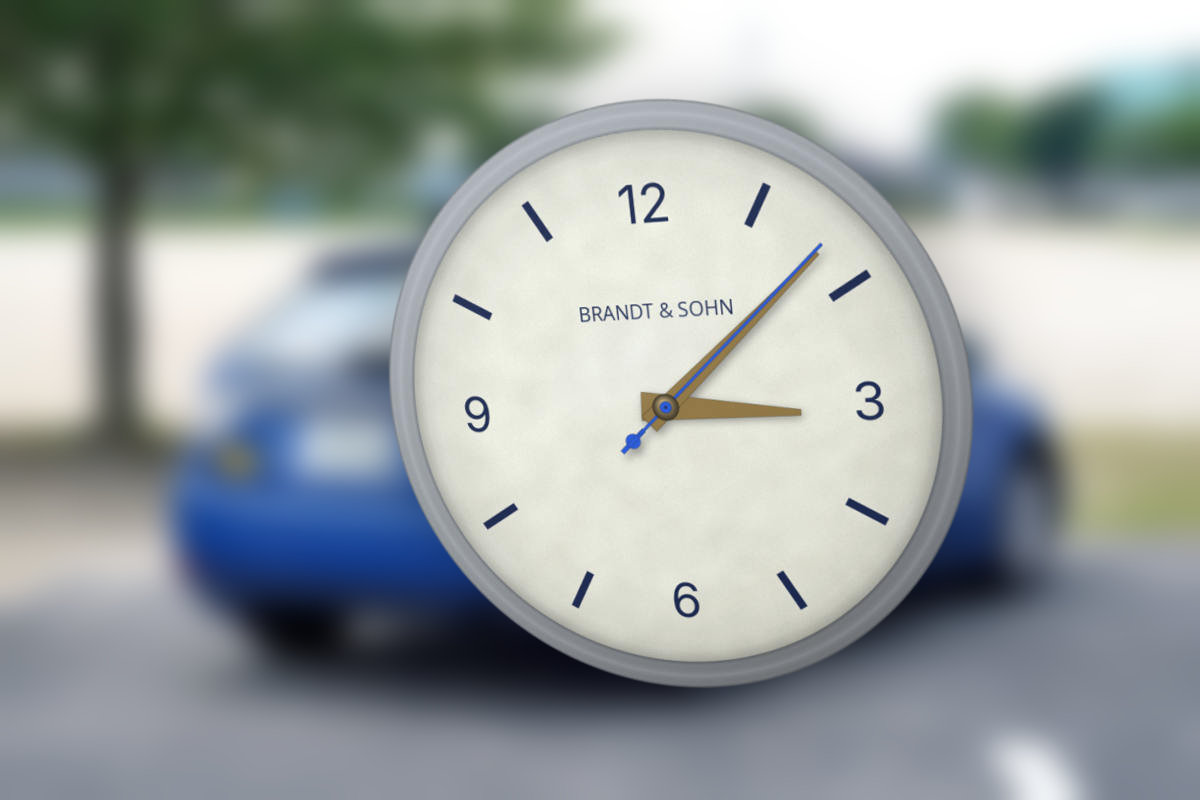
{"hour": 3, "minute": 8, "second": 8}
